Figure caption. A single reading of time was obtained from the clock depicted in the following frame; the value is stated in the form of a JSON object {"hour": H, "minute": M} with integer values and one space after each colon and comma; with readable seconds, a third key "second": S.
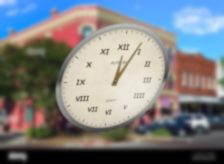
{"hour": 12, "minute": 4}
